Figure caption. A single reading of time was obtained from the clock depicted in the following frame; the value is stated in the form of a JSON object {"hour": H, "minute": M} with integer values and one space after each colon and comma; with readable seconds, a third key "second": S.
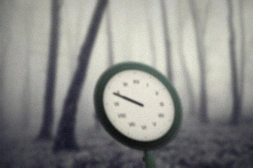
{"hour": 9, "minute": 49}
